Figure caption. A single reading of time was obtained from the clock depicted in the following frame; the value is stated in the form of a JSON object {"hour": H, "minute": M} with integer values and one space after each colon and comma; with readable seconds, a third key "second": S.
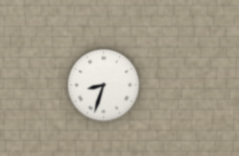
{"hour": 8, "minute": 33}
